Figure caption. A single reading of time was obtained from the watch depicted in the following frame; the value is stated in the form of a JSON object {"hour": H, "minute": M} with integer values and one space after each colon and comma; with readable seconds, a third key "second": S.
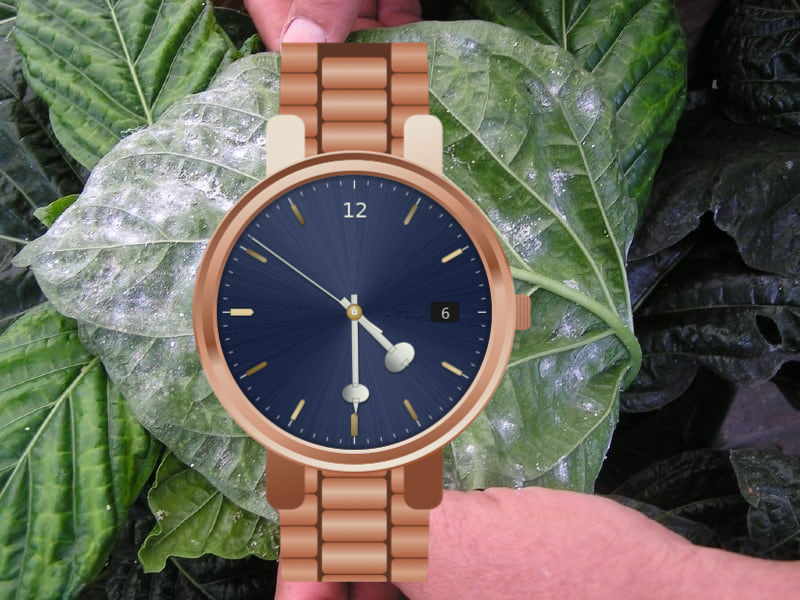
{"hour": 4, "minute": 29, "second": 51}
